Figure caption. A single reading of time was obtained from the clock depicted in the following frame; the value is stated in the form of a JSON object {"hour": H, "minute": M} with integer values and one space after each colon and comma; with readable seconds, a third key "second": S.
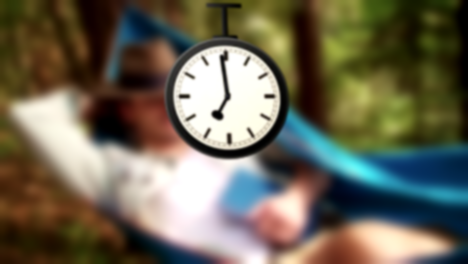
{"hour": 6, "minute": 59}
